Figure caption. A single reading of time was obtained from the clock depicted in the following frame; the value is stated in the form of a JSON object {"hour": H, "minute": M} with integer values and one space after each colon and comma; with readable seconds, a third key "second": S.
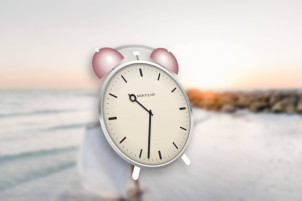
{"hour": 10, "minute": 33}
